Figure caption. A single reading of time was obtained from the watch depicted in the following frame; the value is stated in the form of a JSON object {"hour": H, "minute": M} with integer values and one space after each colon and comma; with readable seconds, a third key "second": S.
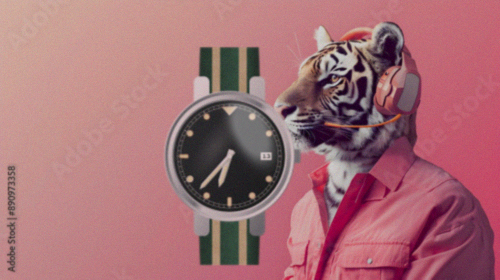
{"hour": 6, "minute": 37}
